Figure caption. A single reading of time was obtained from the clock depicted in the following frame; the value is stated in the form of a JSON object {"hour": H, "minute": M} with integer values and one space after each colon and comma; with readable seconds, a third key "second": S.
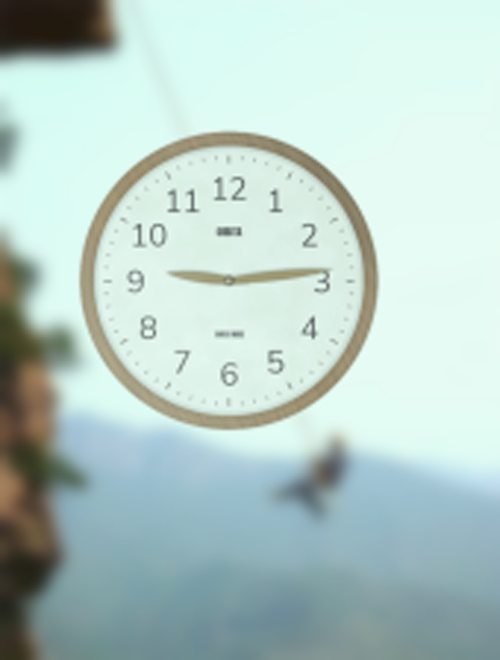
{"hour": 9, "minute": 14}
